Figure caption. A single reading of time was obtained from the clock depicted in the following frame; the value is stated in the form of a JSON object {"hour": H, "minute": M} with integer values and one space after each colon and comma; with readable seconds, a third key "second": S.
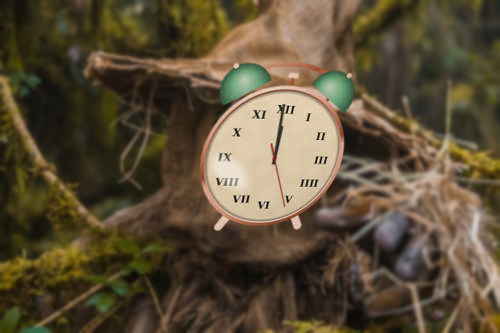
{"hour": 11, "minute": 59, "second": 26}
